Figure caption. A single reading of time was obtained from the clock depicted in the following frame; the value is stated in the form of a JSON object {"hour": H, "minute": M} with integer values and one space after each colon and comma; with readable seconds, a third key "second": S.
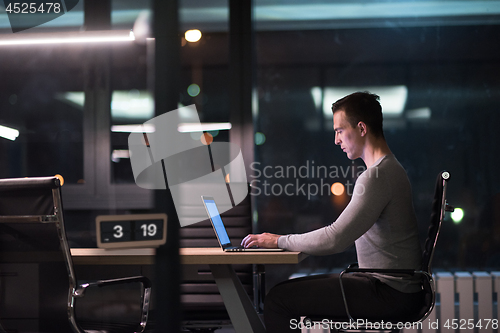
{"hour": 3, "minute": 19}
